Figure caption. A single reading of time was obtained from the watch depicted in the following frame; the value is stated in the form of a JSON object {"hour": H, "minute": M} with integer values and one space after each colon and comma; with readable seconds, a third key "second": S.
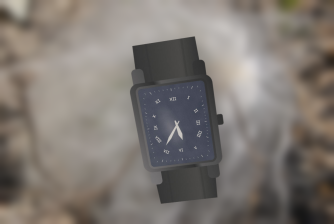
{"hour": 5, "minute": 36}
